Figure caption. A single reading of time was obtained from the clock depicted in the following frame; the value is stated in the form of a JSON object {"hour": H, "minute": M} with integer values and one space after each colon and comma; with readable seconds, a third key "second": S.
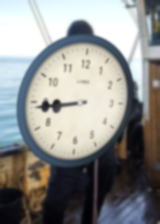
{"hour": 8, "minute": 44}
